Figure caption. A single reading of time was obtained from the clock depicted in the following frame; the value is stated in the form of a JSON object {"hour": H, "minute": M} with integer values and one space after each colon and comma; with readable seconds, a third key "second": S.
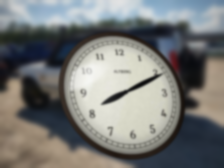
{"hour": 8, "minute": 11}
